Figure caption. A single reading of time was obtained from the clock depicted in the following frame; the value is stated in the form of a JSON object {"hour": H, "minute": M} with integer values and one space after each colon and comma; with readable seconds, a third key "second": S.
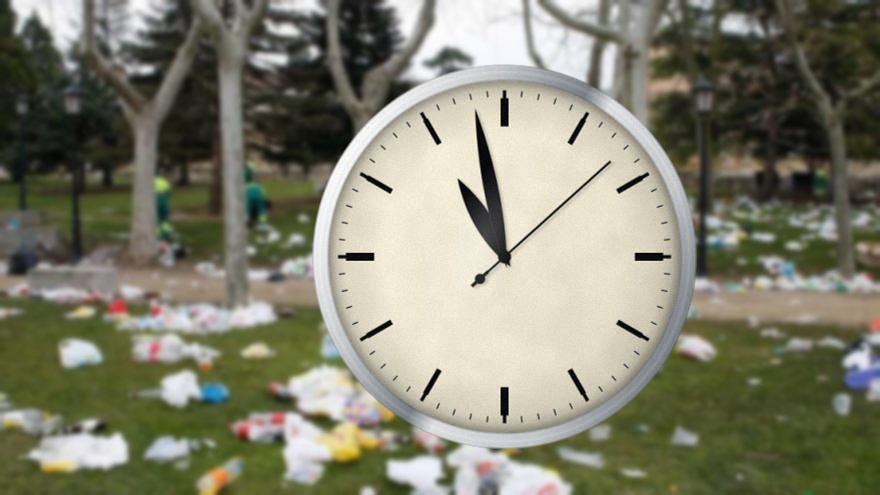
{"hour": 10, "minute": 58, "second": 8}
